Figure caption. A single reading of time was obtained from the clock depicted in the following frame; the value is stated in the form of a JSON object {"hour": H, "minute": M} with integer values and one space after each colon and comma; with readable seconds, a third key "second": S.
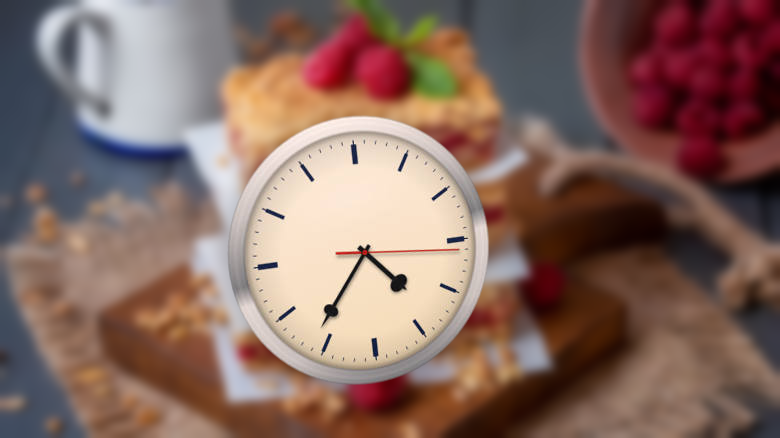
{"hour": 4, "minute": 36, "second": 16}
